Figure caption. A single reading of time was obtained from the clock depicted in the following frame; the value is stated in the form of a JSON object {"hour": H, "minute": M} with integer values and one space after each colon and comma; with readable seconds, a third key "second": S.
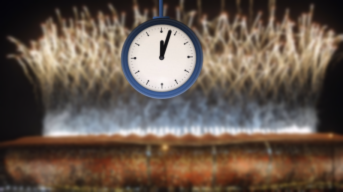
{"hour": 12, "minute": 3}
